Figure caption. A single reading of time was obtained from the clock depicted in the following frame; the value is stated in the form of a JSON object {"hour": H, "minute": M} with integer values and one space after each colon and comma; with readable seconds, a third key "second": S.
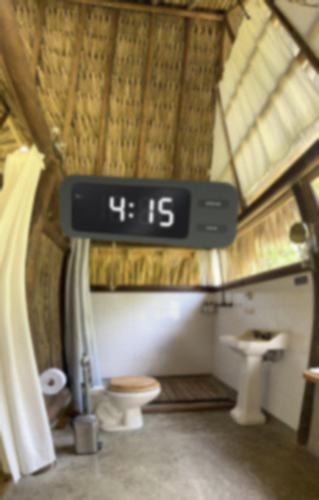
{"hour": 4, "minute": 15}
